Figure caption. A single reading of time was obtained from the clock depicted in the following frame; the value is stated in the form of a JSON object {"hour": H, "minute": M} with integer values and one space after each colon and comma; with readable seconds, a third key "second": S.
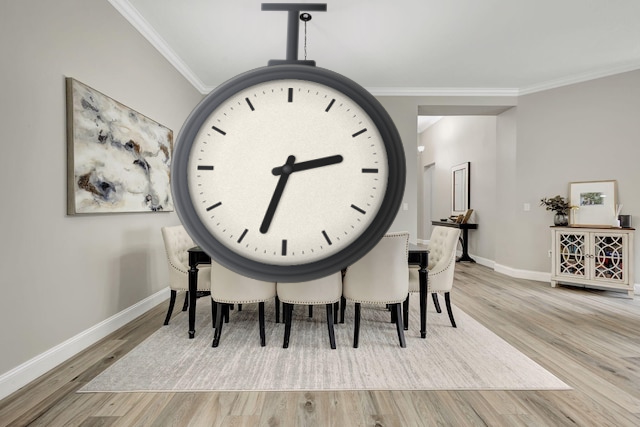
{"hour": 2, "minute": 33}
